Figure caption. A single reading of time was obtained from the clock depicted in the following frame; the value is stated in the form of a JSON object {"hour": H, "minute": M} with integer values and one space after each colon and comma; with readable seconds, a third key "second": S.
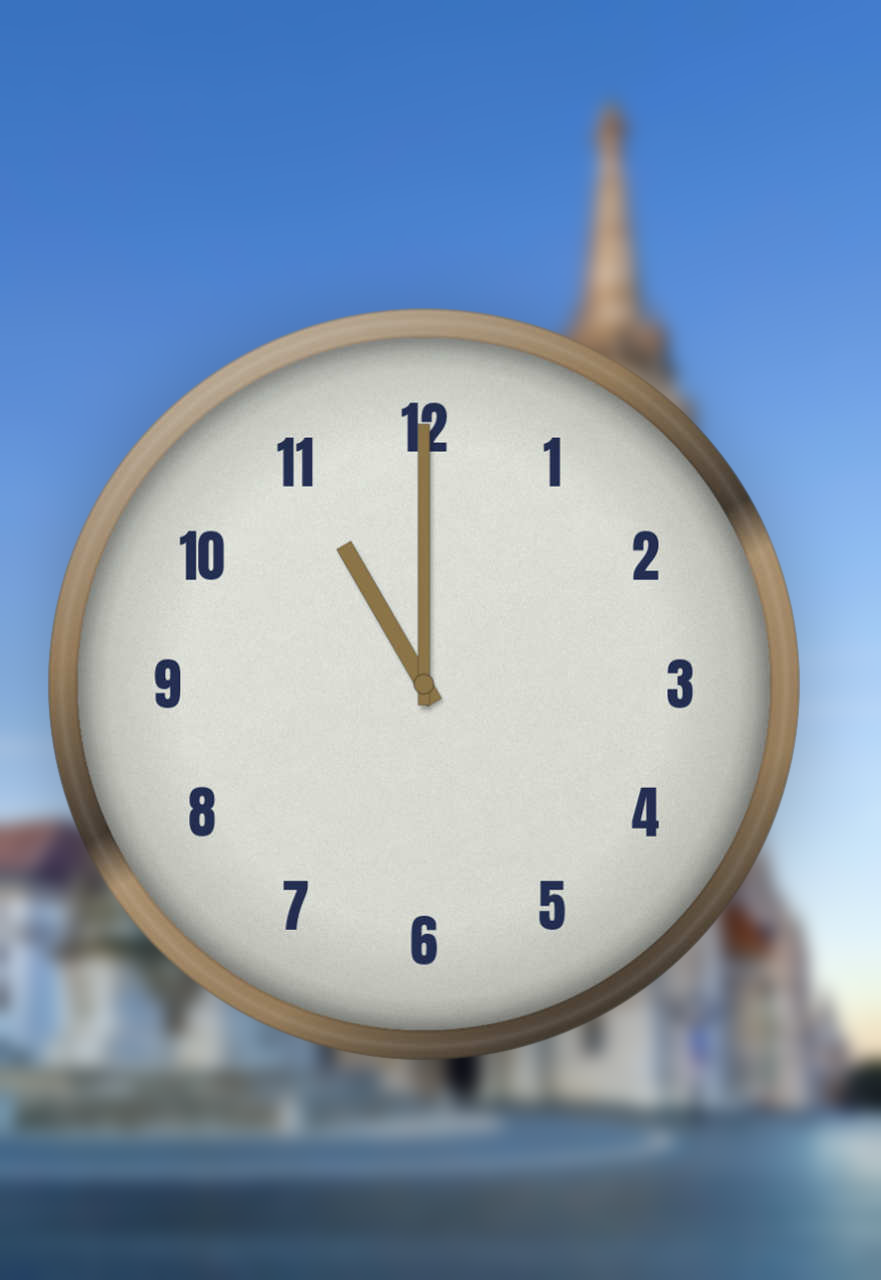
{"hour": 11, "minute": 0}
